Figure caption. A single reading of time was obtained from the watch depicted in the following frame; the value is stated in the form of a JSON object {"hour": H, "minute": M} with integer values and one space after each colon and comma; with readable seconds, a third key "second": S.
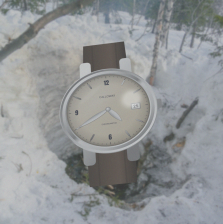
{"hour": 4, "minute": 40}
